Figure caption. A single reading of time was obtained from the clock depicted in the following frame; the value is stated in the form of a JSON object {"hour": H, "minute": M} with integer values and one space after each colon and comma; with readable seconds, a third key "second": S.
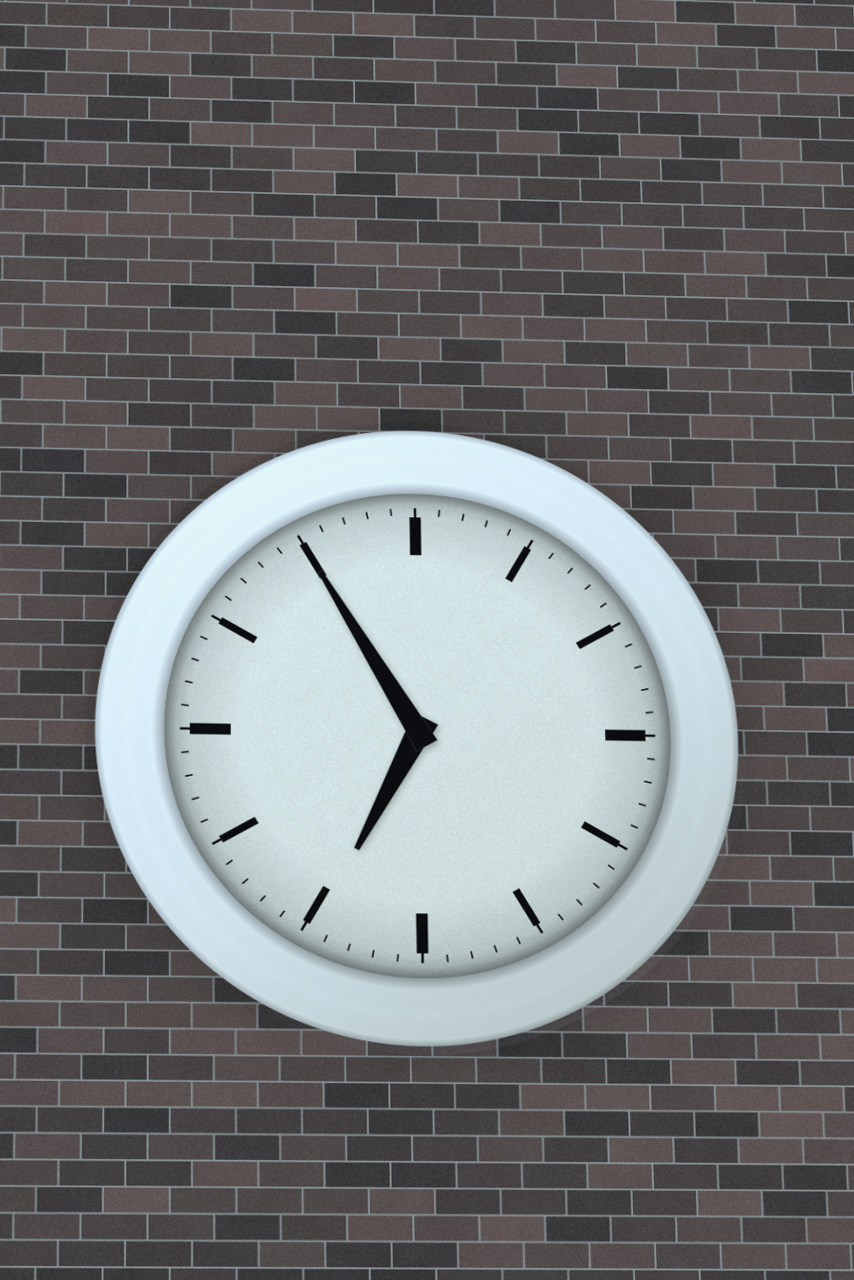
{"hour": 6, "minute": 55}
